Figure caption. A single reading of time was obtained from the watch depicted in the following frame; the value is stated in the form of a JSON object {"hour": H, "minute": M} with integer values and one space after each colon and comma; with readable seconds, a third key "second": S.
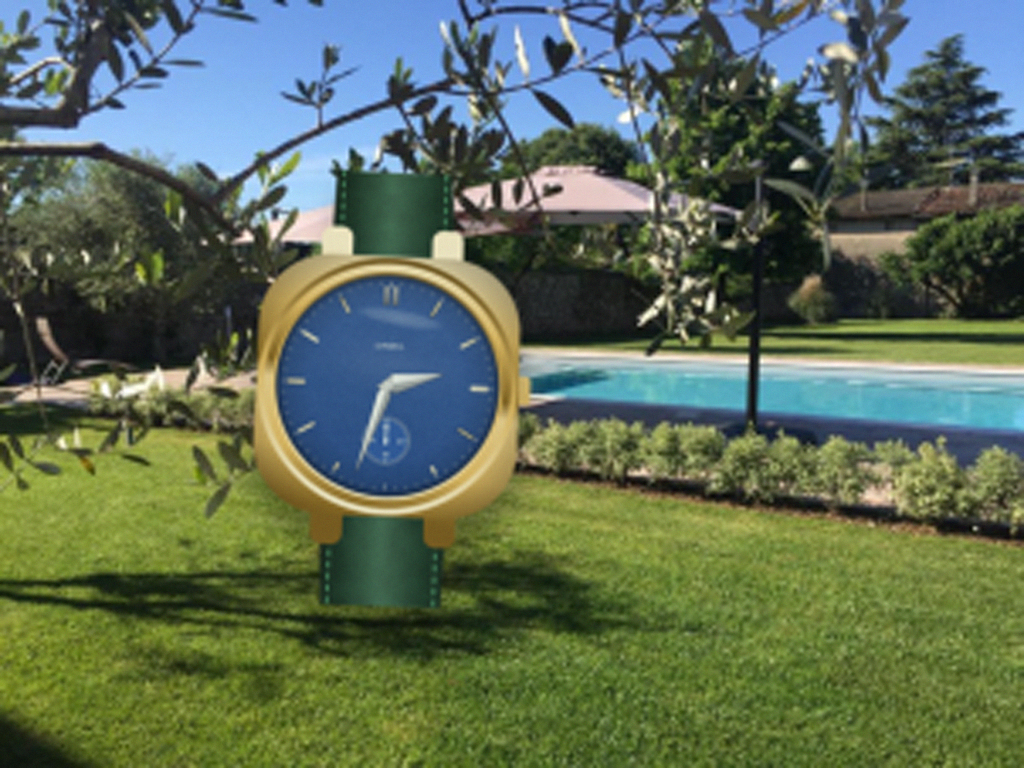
{"hour": 2, "minute": 33}
